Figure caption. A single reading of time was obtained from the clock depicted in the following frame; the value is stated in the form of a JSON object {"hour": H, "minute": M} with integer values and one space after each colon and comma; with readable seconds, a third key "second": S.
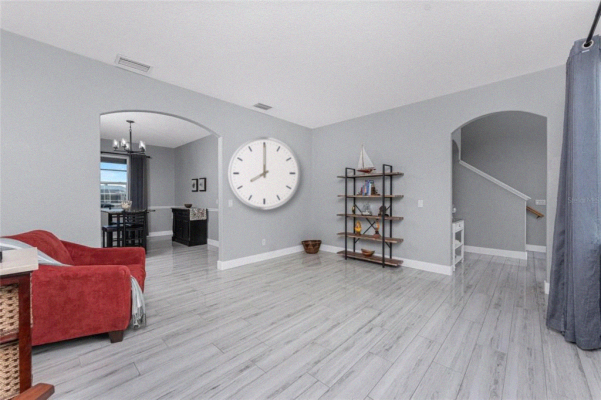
{"hour": 8, "minute": 0}
